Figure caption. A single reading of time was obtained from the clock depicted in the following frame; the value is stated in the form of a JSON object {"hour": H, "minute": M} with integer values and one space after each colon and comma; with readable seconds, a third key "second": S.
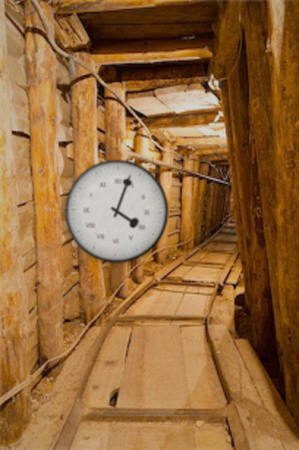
{"hour": 4, "minute": 3}
